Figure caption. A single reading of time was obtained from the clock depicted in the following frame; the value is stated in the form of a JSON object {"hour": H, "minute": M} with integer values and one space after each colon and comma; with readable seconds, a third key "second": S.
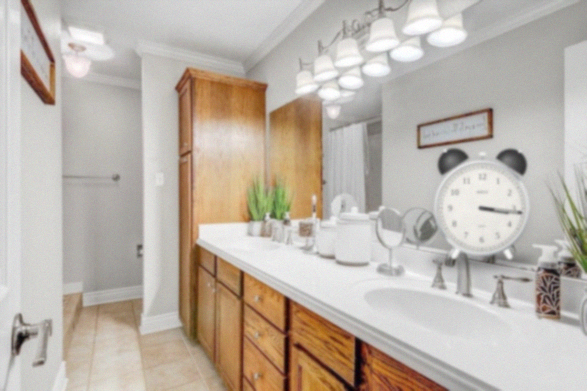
{"hour": 3, "minute": 16}
